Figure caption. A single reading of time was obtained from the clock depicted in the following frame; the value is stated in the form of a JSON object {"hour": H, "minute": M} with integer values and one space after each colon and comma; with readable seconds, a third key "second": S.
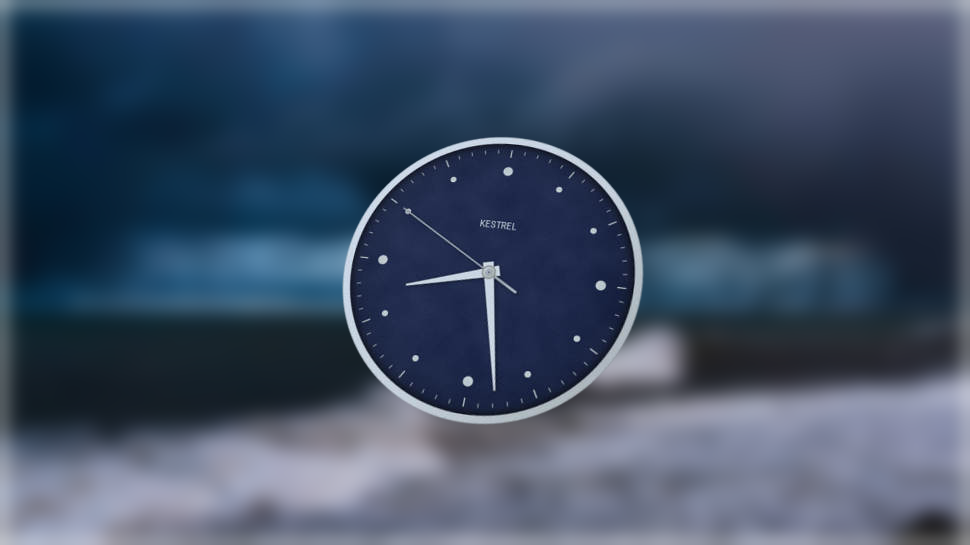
{"hour": 8, "minute": 27, "second": 50}
